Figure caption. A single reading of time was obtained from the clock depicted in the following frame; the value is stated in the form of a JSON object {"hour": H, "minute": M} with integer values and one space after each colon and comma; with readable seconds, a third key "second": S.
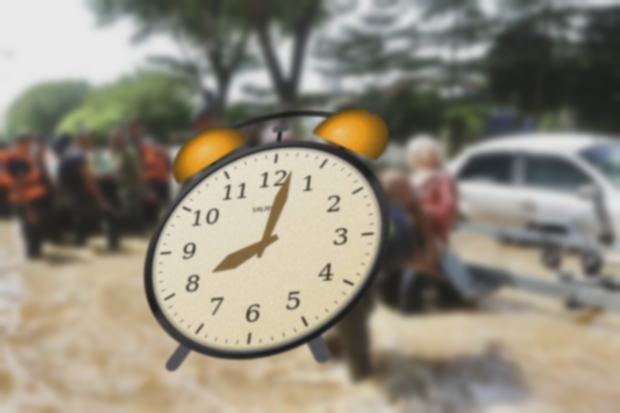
{"hour": 8, "minute": 2}
